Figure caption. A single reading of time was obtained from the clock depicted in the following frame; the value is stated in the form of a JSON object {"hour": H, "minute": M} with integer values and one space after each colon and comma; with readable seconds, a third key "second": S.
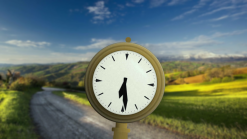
{"hour": 6, "minute": 29}
